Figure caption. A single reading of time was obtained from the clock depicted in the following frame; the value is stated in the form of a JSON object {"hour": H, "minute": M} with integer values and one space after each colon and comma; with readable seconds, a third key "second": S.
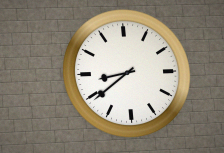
{"hour": 8, "minute": 39}
